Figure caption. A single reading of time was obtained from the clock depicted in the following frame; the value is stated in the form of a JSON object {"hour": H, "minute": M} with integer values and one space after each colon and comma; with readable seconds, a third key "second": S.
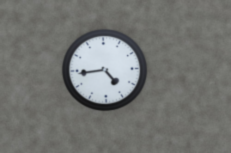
{"hour": 4, "minute": 44}
